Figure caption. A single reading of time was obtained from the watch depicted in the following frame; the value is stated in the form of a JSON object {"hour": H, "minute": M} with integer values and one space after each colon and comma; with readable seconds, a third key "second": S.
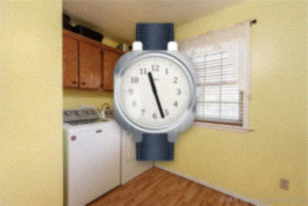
{"hour": 11, "minute": 27}
